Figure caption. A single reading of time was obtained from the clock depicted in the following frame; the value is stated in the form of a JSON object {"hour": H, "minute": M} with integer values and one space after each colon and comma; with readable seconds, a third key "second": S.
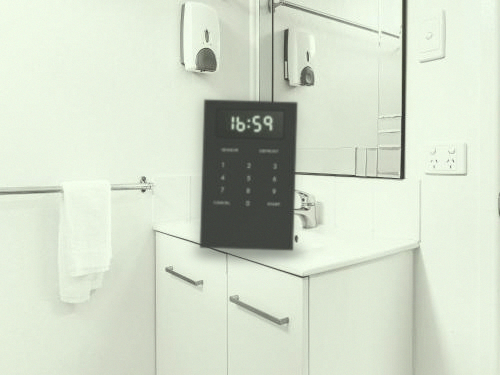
{"hour": 16, "minute": 59}
